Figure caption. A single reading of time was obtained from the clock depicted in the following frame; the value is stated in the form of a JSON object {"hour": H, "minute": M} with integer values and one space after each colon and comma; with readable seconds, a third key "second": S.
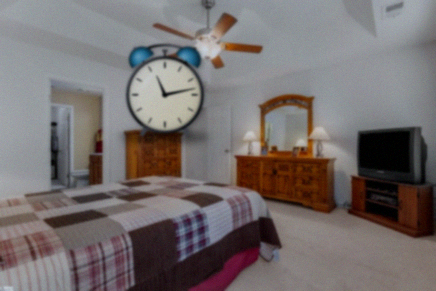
{"hour": 11, "minute": 13}
